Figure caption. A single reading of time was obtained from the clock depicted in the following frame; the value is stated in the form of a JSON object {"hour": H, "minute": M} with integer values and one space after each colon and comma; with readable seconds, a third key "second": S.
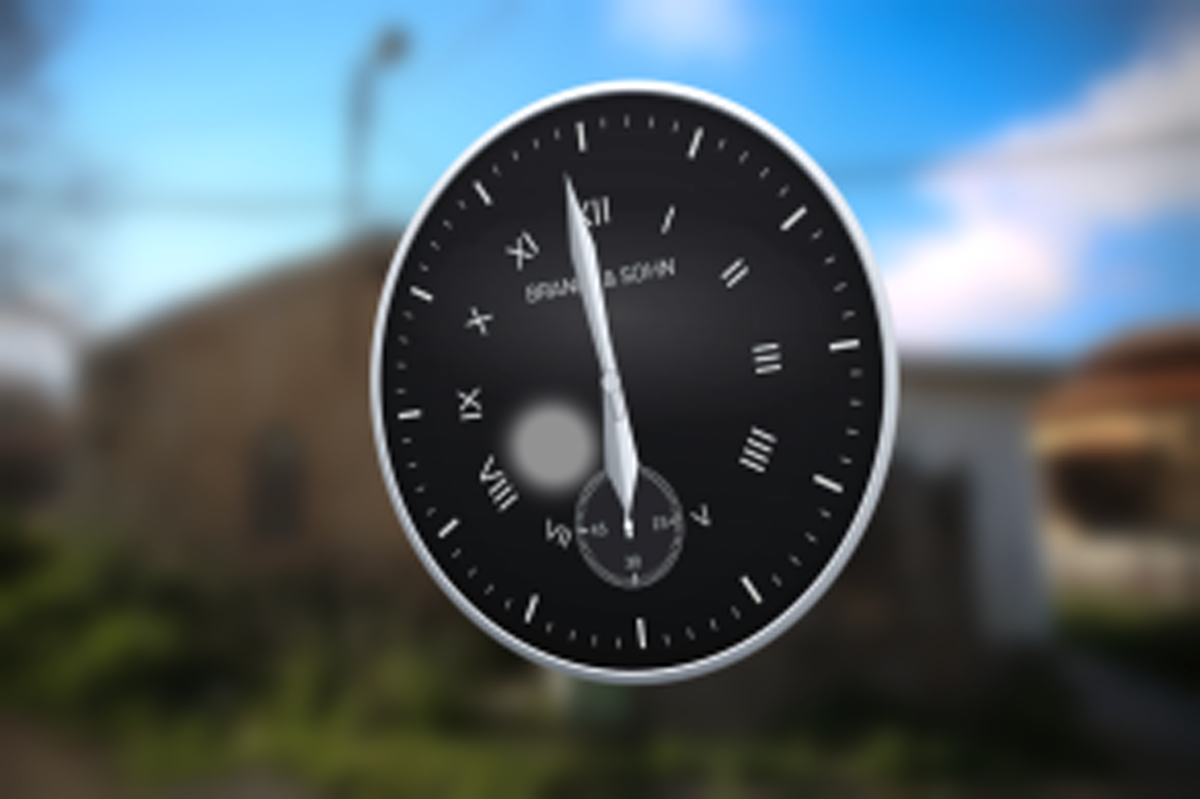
{"hour": 5, "minute": 59}
